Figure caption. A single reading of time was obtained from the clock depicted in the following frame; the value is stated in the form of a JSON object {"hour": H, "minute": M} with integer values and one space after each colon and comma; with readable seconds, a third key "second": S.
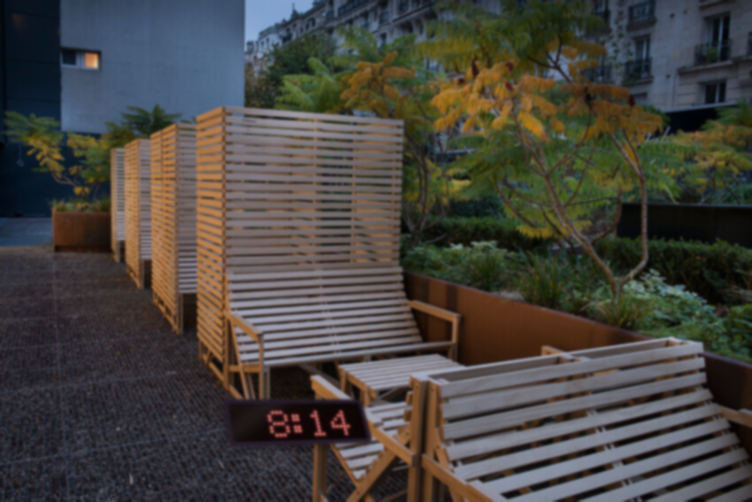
{"hour": 8, "minute": 14}
